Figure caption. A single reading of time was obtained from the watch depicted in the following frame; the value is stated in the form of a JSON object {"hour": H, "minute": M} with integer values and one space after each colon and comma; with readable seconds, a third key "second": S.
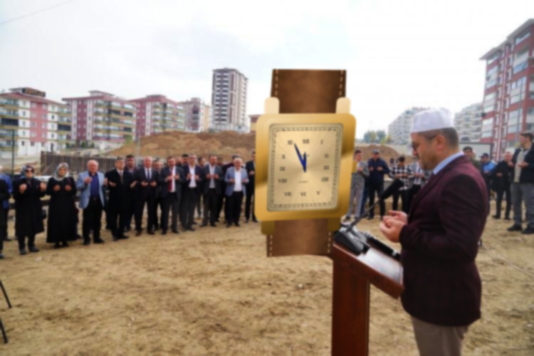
{"hour": 11, "minute": 56}
